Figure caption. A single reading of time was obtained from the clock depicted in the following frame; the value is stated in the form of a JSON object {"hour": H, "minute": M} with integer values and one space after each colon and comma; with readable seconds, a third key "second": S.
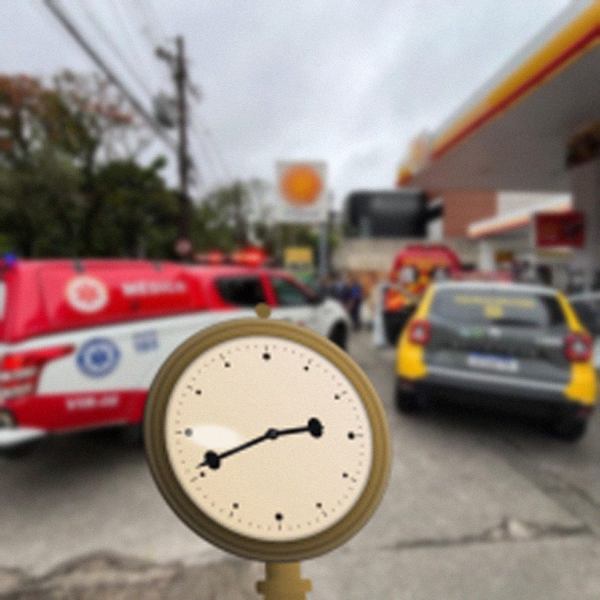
{"hour": 2, "minute": 41}
